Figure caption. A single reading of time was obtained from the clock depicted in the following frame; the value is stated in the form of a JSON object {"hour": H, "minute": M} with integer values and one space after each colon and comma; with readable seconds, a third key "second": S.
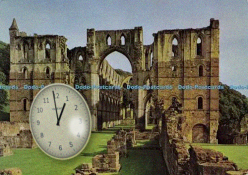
{"hour": 12, "minute": 59}
